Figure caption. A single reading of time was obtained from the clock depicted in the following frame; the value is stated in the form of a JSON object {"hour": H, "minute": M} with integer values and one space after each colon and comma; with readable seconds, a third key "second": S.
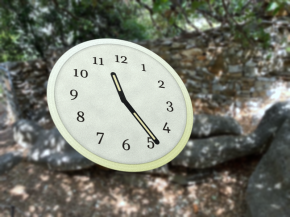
{"hour": 11, "minute": 24}
